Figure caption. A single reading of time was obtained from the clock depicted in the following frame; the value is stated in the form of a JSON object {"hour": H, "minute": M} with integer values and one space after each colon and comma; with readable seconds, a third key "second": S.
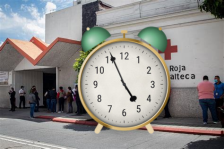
{"hour": 4, "minute": 56}
